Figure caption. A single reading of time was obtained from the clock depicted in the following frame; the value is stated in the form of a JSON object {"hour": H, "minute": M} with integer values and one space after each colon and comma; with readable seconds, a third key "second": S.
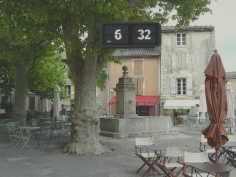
{"hour": 6, "minute": 32}
